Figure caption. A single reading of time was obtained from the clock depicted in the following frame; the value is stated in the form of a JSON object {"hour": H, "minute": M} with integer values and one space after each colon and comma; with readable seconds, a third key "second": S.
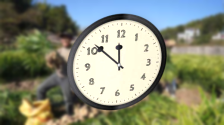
{"hour": 11, "minute": 52}
